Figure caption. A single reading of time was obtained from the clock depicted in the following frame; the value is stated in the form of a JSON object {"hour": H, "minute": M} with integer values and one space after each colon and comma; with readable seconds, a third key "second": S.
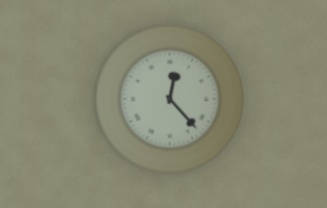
{"hour": 12, "minute": 23}
